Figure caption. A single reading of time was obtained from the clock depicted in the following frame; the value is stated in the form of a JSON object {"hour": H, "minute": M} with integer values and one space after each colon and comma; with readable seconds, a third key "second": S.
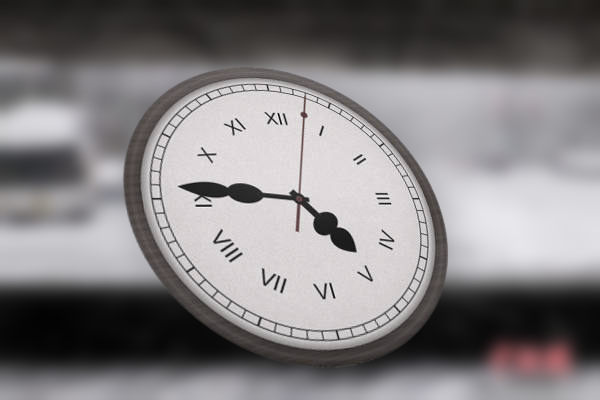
{"hour": 4, "minute": 46, "second": 3}
